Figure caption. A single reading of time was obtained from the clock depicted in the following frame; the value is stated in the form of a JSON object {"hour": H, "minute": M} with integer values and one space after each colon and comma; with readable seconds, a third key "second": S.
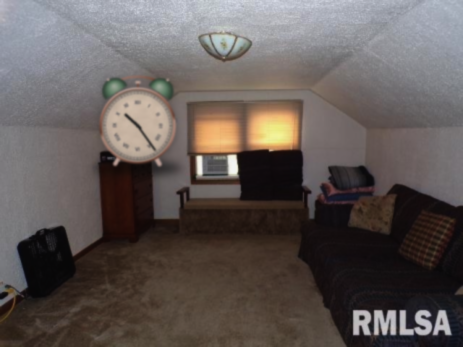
{"hour": 10, "minute": 24}
